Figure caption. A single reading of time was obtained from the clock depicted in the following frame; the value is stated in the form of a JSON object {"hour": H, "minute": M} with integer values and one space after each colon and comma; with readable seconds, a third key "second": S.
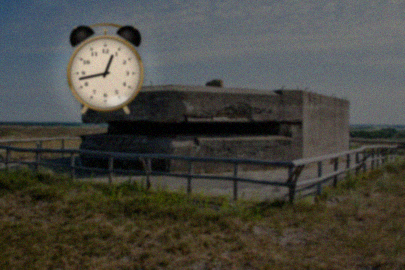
{"hour": 12, "minute": 43}
